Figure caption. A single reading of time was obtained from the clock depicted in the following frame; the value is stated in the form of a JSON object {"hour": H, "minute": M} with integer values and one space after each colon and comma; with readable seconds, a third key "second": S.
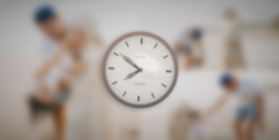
{"hour": 7, "minute": 51}
